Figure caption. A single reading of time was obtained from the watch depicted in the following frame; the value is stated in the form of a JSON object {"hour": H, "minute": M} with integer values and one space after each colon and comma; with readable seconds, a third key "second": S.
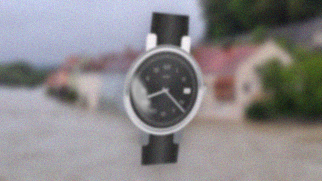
{"hour": 8, "minute": 22}
